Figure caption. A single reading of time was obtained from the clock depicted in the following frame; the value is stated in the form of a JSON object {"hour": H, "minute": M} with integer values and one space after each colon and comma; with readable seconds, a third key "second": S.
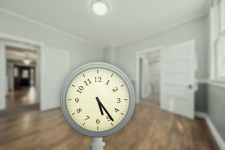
{"hour": 5, "minute": 24}
